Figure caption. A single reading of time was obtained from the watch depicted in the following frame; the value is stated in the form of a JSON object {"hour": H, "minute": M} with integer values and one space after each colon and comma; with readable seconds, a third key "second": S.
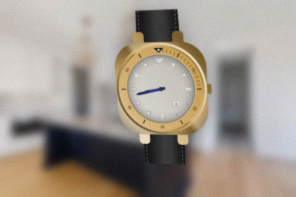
{"hour": 8, "minute": 43}
